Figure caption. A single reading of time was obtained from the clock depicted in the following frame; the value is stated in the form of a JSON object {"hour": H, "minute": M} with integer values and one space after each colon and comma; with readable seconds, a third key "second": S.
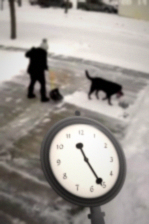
{"hour": 11, "minute": 26}
